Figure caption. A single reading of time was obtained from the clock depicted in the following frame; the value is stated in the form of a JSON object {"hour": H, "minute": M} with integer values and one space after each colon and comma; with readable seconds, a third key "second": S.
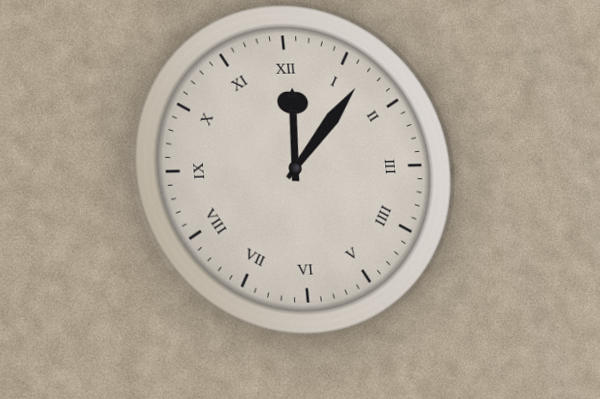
{"hour": 12, "minute": 7}
